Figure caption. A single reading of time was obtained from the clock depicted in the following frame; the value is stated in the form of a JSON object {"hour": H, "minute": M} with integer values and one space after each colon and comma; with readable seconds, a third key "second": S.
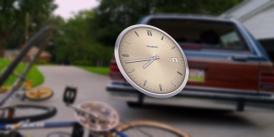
{"hour": 7, "minute": 43}
